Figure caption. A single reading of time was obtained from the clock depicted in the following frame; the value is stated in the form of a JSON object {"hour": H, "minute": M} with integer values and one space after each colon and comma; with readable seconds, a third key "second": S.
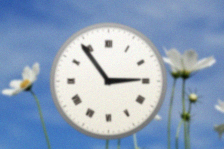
{"hour": 2, "minute": 54}
